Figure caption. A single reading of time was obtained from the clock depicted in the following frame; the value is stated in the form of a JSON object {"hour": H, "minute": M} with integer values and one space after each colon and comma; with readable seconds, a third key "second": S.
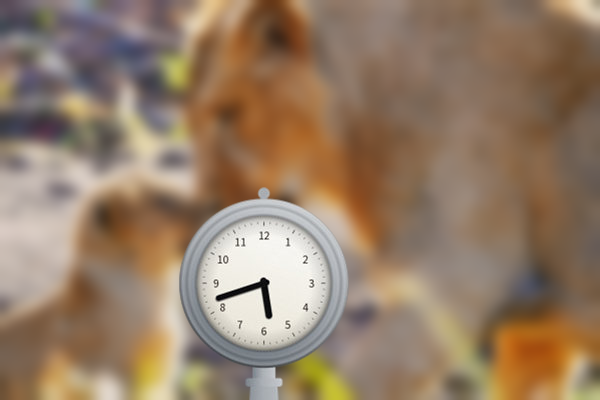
{"hour": 5, "minute": 42}
